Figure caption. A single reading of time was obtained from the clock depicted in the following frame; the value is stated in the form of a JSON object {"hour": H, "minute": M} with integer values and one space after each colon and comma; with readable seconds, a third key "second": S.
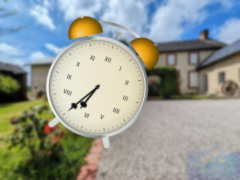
{"hour": 6, "minute": 35}
